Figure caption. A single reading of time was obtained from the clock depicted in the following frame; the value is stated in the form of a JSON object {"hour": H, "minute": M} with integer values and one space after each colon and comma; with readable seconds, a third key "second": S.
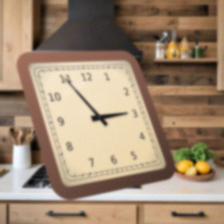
{"hour": 2, "minute": 55}
